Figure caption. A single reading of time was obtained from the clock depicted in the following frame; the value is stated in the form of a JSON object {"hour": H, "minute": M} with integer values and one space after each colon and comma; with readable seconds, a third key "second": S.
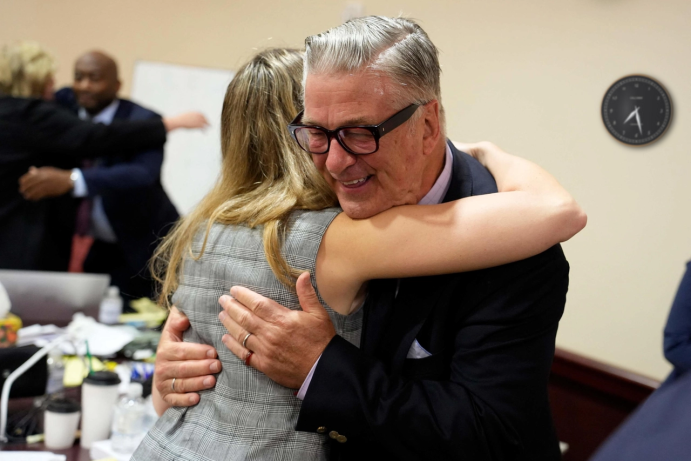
{"hour": 7, "minute": 28}
